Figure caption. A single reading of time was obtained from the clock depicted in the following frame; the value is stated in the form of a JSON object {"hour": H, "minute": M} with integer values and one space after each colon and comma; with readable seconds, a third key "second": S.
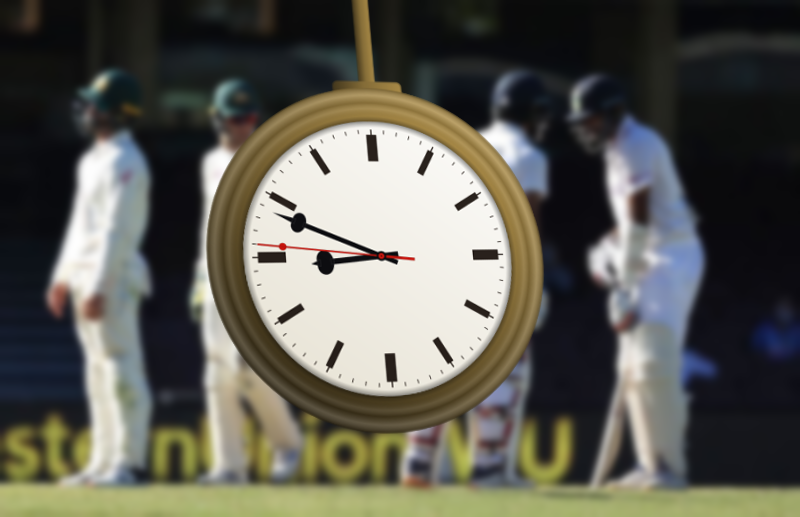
{"hour": 8, "minute": 48, "second": 46}
